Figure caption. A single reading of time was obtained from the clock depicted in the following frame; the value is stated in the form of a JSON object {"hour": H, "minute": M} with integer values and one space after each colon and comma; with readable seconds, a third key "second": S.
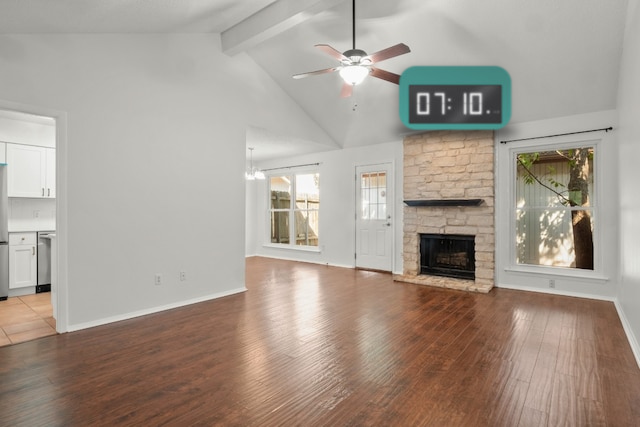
{"hour": 7, "minute": 10}
